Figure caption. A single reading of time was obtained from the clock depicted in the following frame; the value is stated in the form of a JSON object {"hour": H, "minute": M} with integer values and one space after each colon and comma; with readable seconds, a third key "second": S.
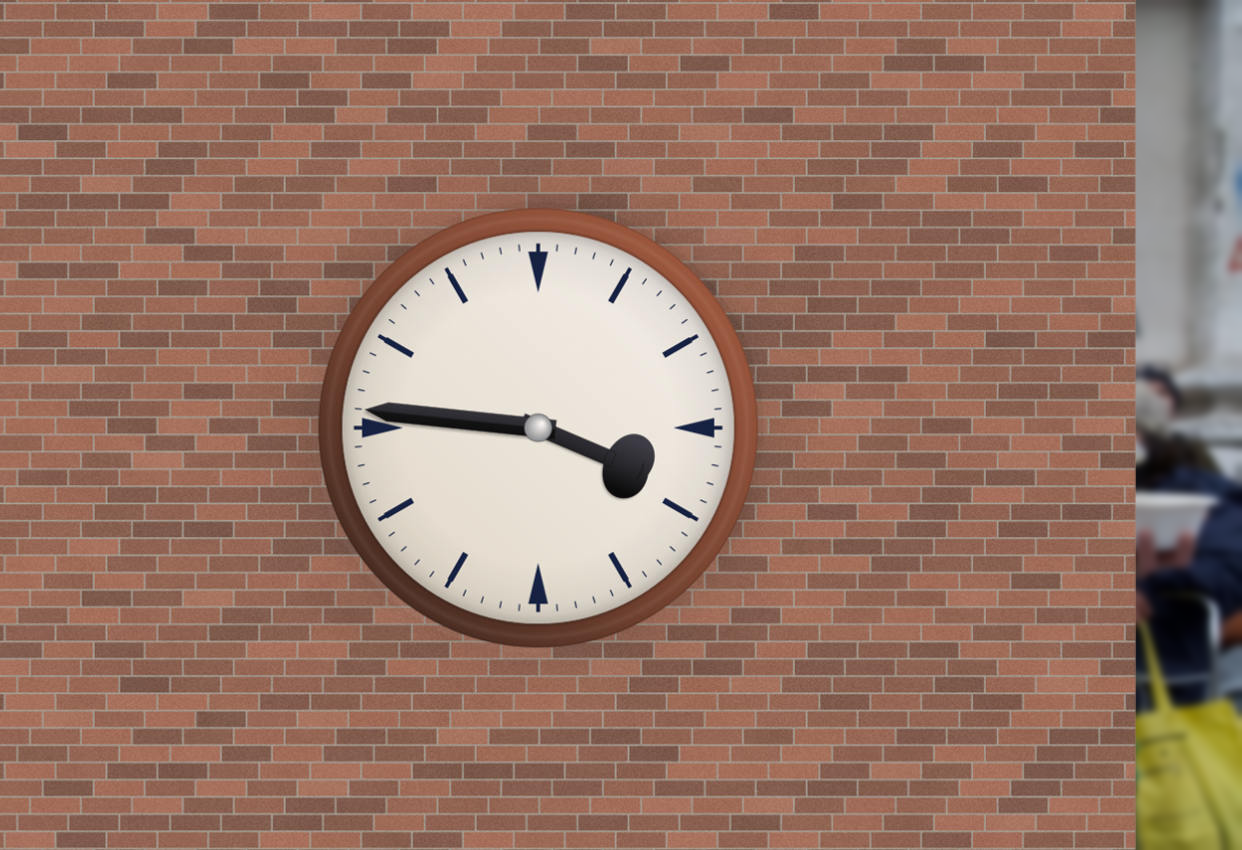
{"hour": 3, "minute": 46}
